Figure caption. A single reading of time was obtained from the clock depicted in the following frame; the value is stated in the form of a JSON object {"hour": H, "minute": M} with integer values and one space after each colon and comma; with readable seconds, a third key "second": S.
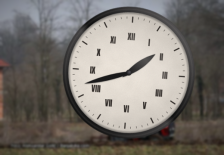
{"hour": 1, "minute": 42}
